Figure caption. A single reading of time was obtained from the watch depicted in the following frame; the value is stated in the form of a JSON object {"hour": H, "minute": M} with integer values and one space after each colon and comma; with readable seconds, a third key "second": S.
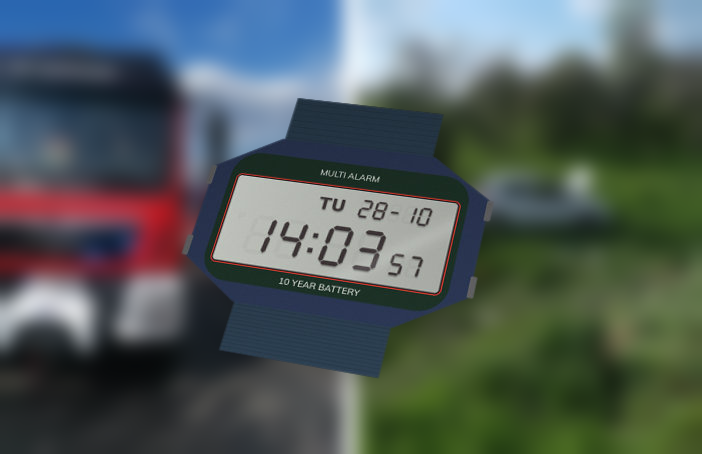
{"hour": 14, "minute": 3, "second": 57}
